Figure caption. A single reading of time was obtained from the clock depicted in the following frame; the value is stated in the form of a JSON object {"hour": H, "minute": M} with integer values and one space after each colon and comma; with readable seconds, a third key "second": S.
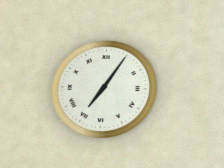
{"hour": 7, "minute": 5}
